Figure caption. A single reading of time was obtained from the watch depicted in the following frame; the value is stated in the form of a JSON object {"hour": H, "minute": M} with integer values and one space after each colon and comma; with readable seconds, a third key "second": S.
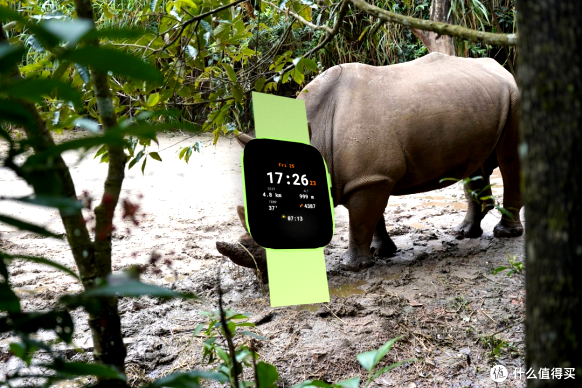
{"hour": 17, "minute": 26}
